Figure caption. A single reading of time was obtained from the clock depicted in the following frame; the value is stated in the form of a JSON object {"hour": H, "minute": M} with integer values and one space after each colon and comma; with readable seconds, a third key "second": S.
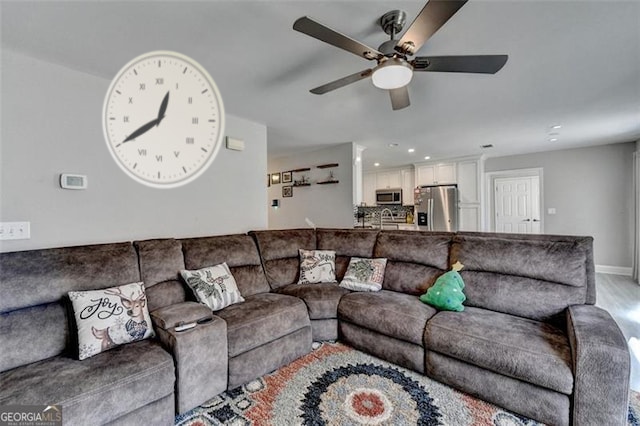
{"hour": 12, "minute": 40}
